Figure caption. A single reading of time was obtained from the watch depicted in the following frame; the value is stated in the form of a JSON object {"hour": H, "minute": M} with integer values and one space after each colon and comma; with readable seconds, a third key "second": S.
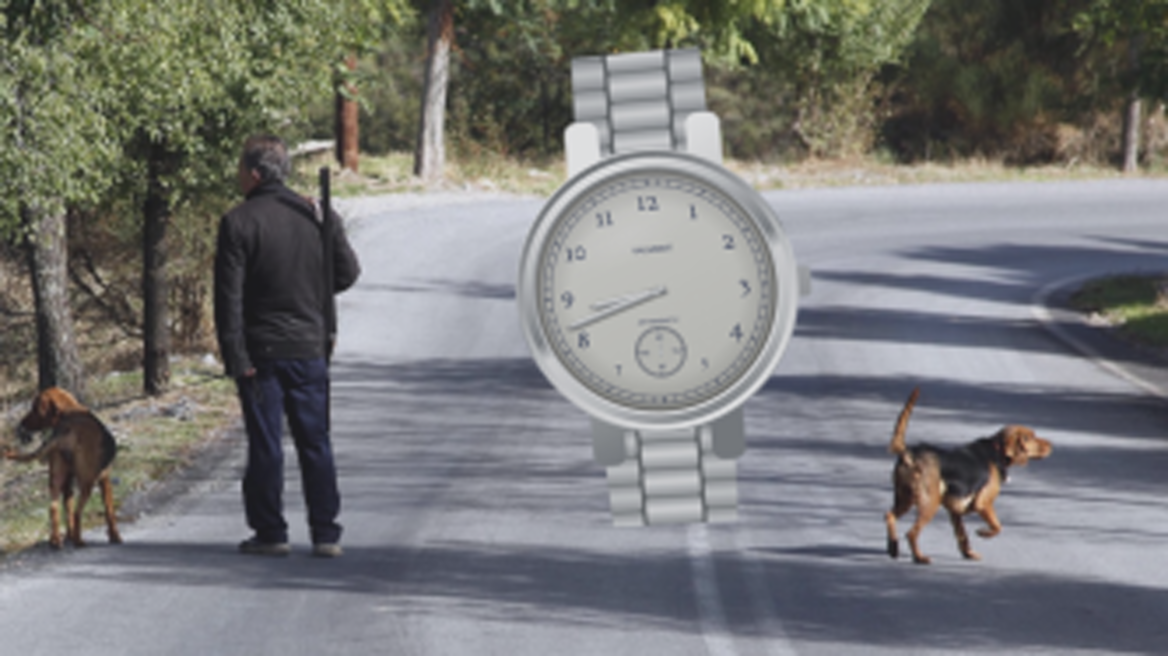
{"hour": 8, "minute": 42}
